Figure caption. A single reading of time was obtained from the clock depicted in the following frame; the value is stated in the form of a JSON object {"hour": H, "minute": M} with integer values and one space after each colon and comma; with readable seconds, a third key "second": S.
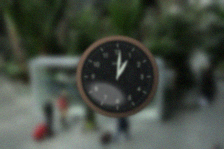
{"hour": 1, "minute": 1}
